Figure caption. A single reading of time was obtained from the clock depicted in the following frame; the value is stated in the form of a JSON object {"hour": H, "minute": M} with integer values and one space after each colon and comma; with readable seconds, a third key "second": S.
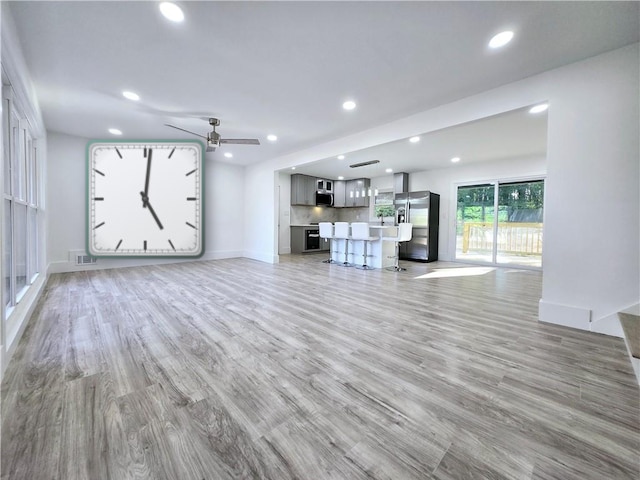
{"hour": 5, "minute": 1}
